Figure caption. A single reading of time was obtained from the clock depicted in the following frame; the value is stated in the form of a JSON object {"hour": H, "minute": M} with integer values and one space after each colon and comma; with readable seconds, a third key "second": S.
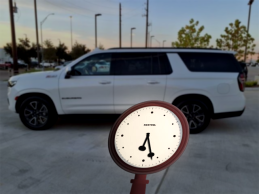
{"hour": 6, "minute": 27}
